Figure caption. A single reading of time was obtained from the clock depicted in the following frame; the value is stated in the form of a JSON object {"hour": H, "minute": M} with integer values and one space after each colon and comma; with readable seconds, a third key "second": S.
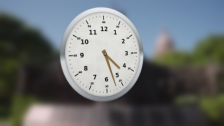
{"hour": 4, "minute": 27}
